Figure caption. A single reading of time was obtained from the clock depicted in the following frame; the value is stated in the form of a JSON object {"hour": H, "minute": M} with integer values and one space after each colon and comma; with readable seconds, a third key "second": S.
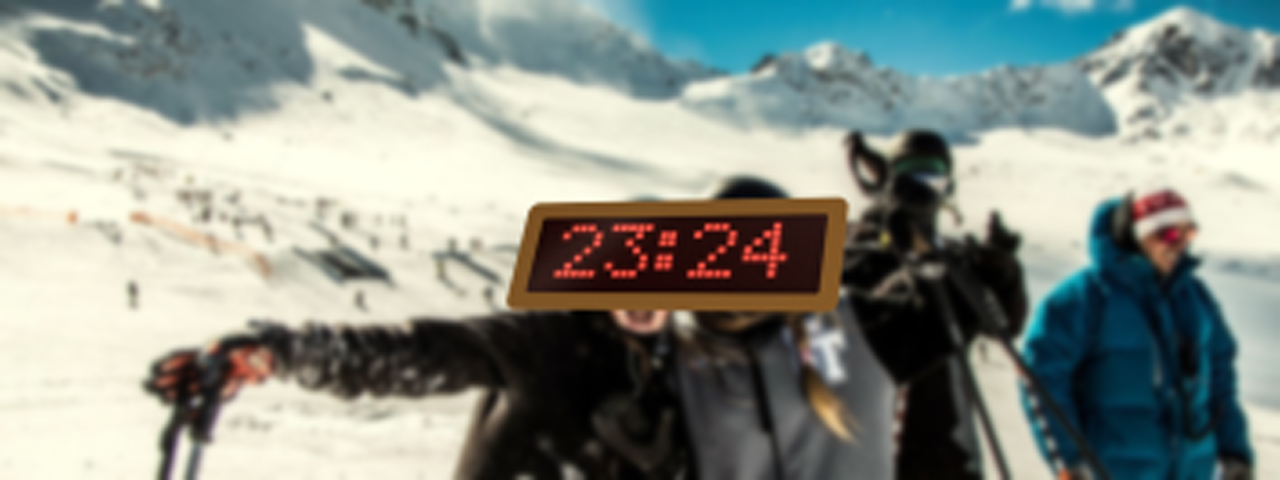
{"hour": 23, "minute": 24}
